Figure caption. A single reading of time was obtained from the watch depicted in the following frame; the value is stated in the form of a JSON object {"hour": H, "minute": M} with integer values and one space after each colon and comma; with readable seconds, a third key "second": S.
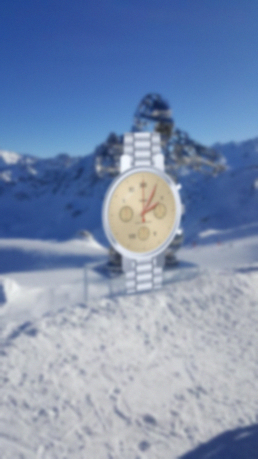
{"hour": 2, "minute": 5}
